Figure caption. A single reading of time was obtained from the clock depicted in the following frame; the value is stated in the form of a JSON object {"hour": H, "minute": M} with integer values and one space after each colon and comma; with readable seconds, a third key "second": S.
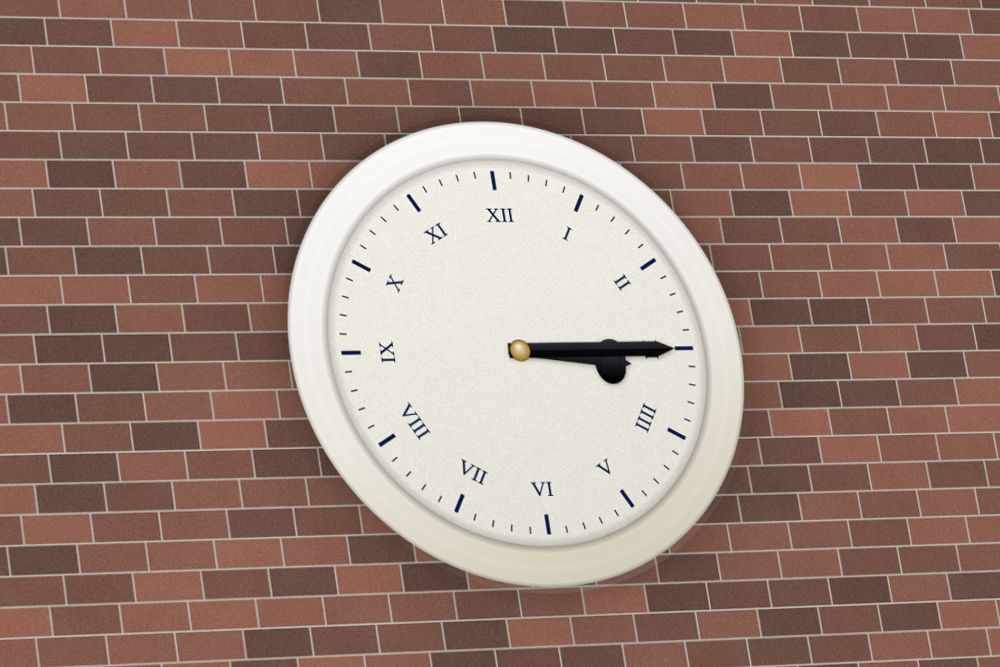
{"hour": 3, "minute": 15}
